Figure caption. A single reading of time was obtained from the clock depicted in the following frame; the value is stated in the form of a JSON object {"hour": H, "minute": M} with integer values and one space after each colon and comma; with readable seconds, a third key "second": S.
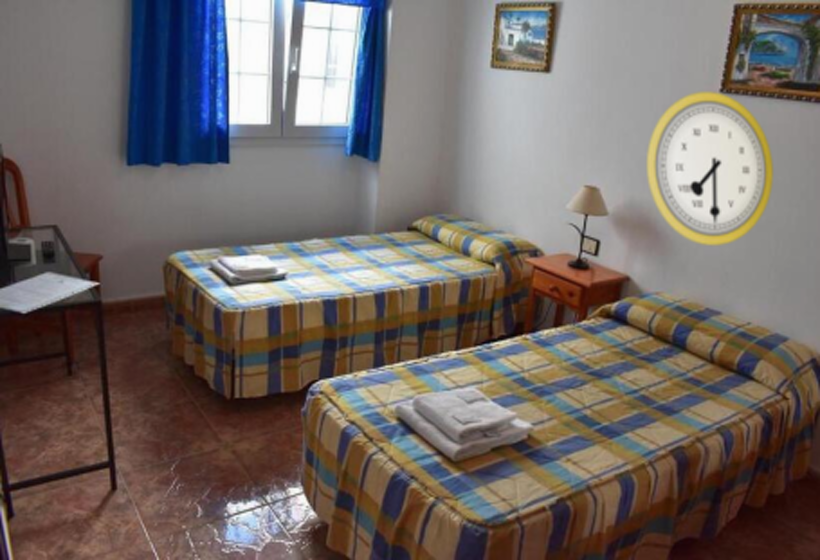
{"hour": 7, "minute": 30}
